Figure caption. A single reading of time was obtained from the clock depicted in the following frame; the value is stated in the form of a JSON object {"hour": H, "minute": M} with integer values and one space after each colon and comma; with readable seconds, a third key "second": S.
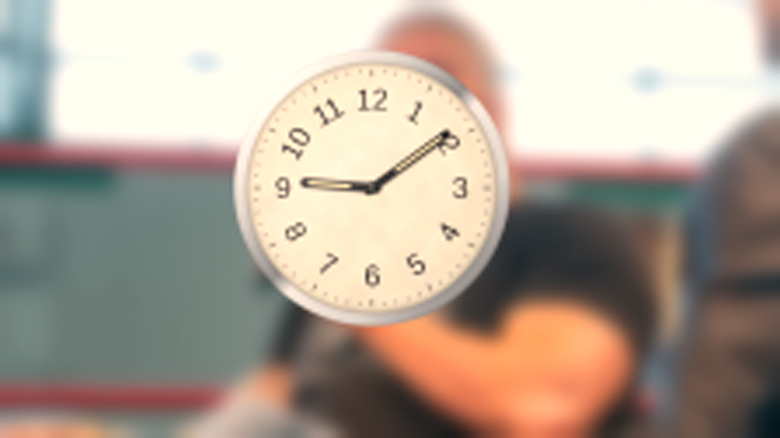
{"hour": 9, "minute": 9}
